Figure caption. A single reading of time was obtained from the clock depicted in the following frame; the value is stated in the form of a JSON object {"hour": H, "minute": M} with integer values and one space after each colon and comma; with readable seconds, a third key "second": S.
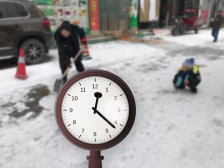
{"hour": 12, "minute": 22}
